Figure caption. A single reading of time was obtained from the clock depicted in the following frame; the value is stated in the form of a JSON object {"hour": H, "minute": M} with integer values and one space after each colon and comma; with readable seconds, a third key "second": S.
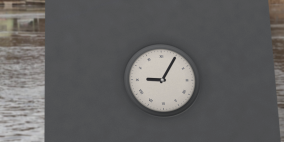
{"hour": 9, "minute": 5}
